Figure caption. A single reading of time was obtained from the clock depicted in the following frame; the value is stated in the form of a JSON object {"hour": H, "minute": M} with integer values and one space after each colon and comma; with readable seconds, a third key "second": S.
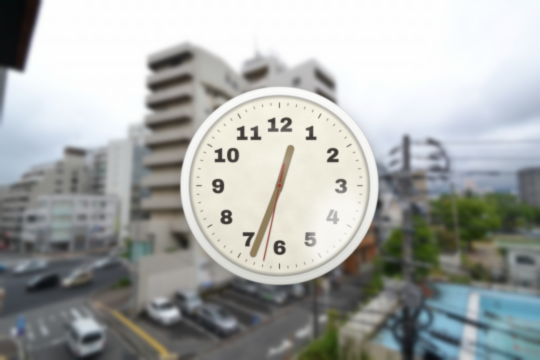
{"hour": 12, "minute": 33, "second": 32}
